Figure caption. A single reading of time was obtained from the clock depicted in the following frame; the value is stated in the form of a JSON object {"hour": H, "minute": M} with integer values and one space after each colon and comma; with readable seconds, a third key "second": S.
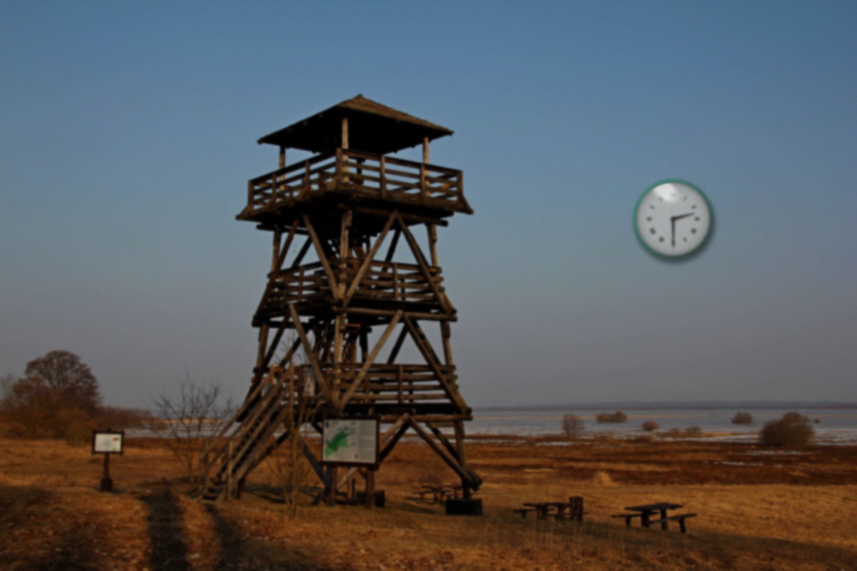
{"hour": 2, "minute": 30}
